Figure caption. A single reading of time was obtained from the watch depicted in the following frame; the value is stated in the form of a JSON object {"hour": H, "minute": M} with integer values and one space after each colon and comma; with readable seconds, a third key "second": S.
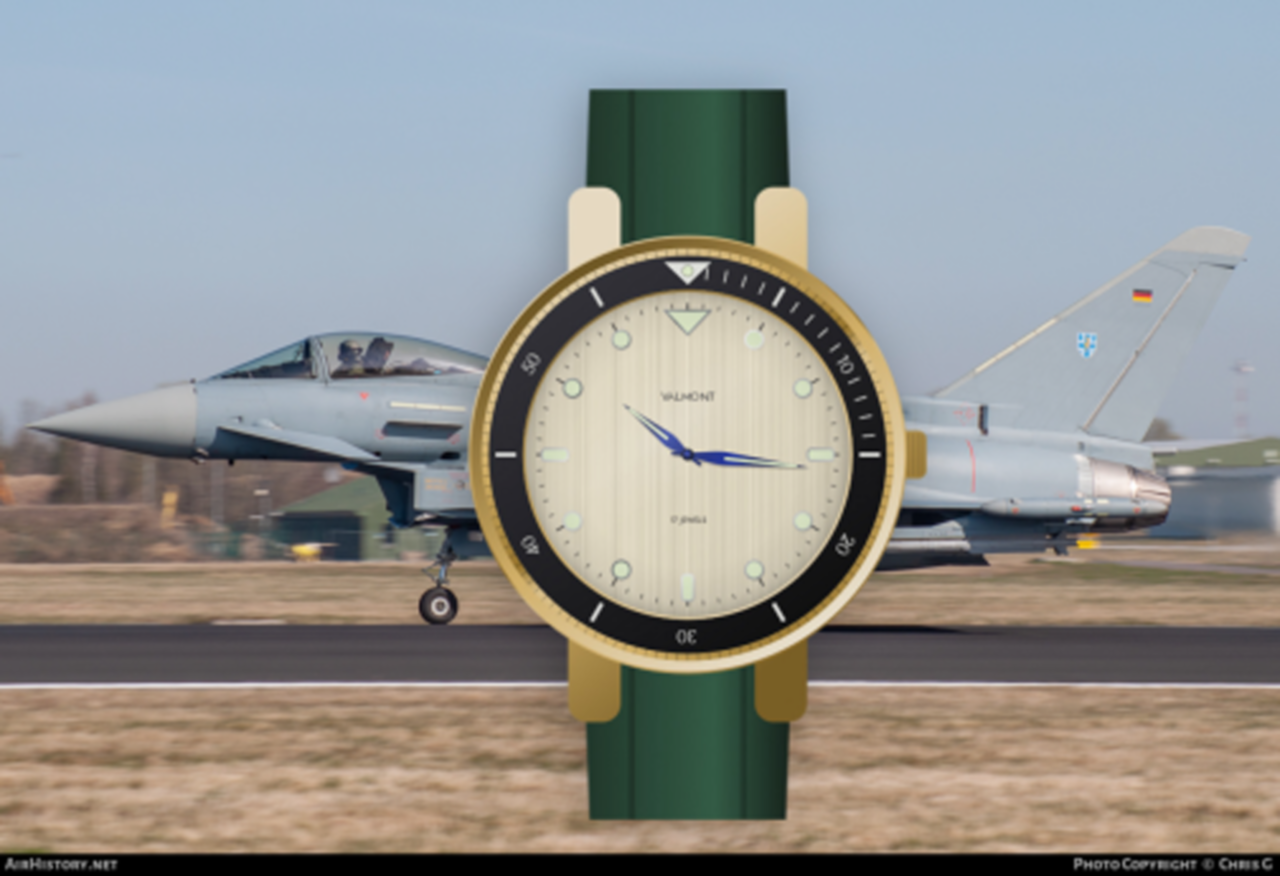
{"hour": 10, "minute": 16}
